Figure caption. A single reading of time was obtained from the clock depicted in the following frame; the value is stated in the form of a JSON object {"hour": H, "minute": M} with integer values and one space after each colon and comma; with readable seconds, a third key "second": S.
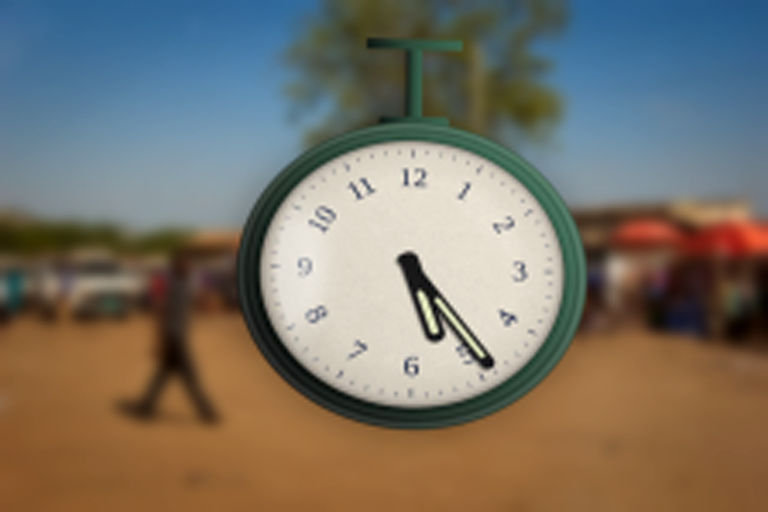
{"hour": 5, "minute": 24}
